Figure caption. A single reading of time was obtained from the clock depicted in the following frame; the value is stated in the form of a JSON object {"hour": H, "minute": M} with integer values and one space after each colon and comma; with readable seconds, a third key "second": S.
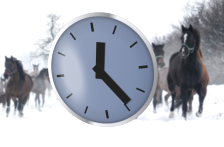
{"hour": 12, "minute": 24}
